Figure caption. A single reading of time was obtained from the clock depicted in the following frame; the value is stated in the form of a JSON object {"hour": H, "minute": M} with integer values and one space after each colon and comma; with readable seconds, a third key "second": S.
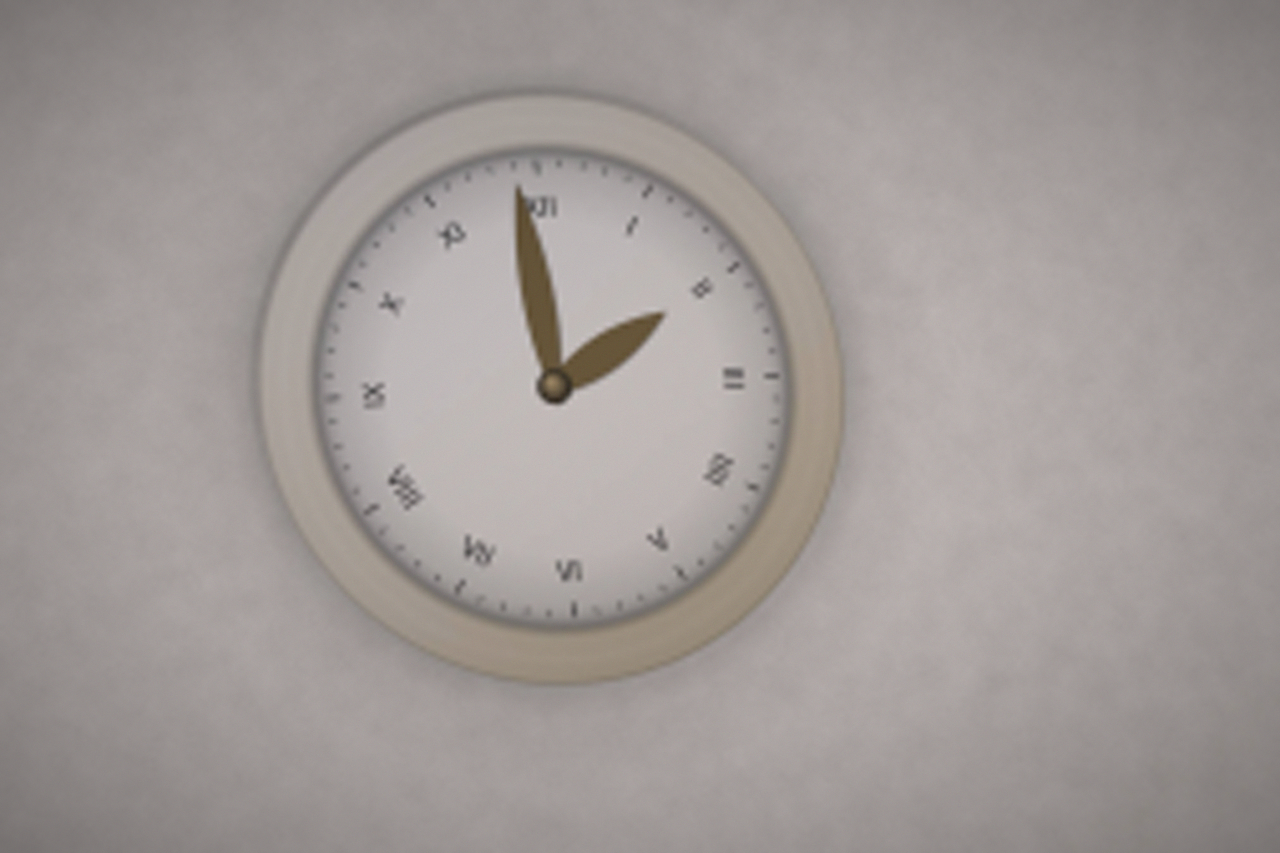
{"hour": 1, "minute": 59}
